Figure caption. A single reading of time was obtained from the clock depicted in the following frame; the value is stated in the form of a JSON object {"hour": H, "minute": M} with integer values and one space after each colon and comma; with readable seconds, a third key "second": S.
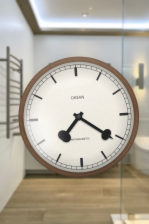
{"hour": 7, "minute": 21}
